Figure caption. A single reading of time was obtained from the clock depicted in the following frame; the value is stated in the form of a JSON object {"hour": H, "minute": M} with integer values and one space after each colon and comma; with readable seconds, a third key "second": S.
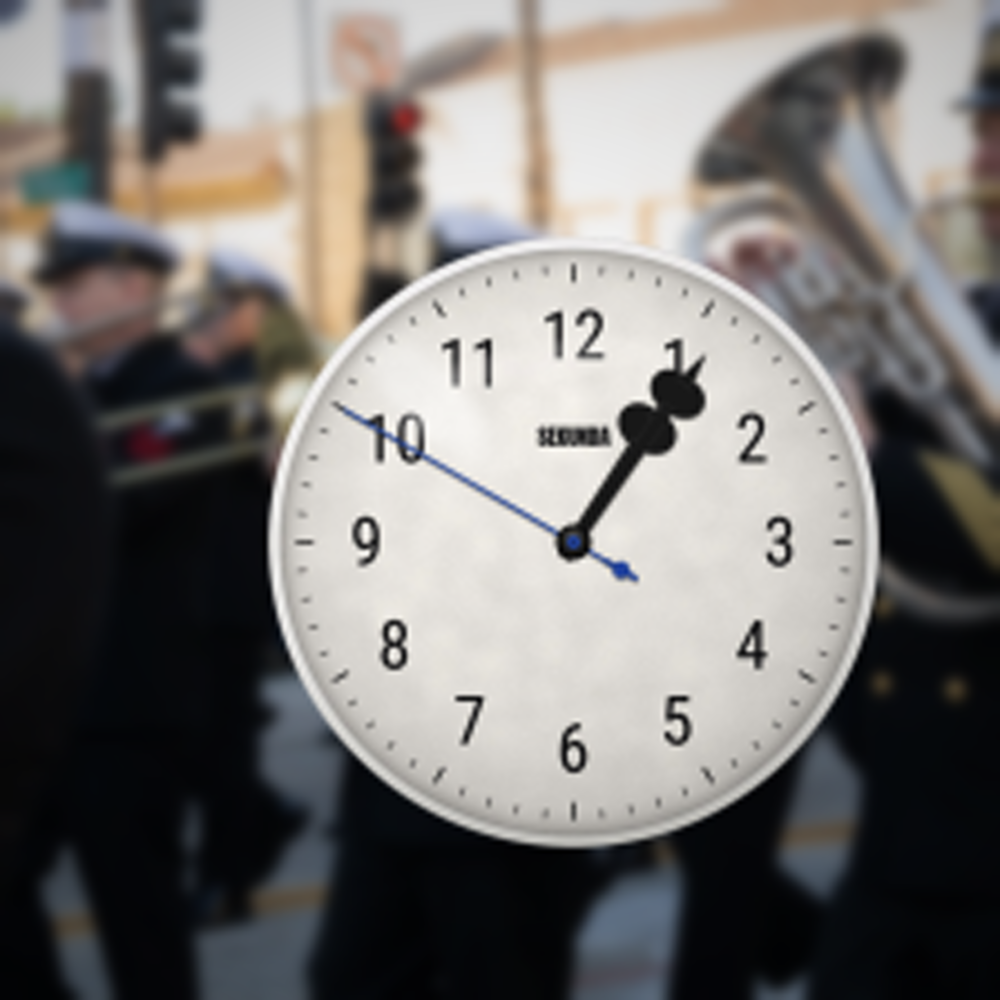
{"hour": 1, "minute": 5, "second": 50}
